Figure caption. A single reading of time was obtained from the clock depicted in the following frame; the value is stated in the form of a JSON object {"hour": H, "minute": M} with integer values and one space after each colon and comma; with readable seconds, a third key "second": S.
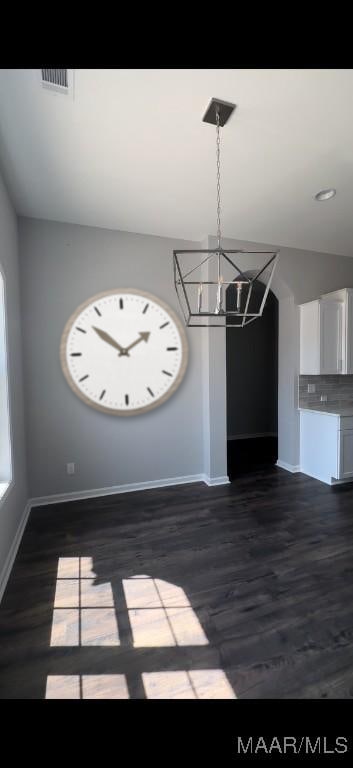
{"hour": 1, "minute": 52}
